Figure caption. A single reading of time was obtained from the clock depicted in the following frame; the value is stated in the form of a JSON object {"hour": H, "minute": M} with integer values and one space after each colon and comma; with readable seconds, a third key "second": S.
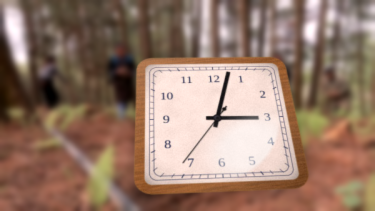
{"hour": 3, "minute": 2, "second": 36}
